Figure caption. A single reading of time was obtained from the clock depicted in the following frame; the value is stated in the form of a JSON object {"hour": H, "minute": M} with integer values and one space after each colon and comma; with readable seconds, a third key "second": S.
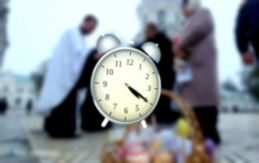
{"hour": 4, "minute": 20}
